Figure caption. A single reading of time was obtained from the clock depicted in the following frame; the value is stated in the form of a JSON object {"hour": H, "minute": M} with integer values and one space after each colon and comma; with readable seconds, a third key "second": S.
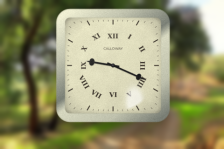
{"hour": 9, "minute": 19}
